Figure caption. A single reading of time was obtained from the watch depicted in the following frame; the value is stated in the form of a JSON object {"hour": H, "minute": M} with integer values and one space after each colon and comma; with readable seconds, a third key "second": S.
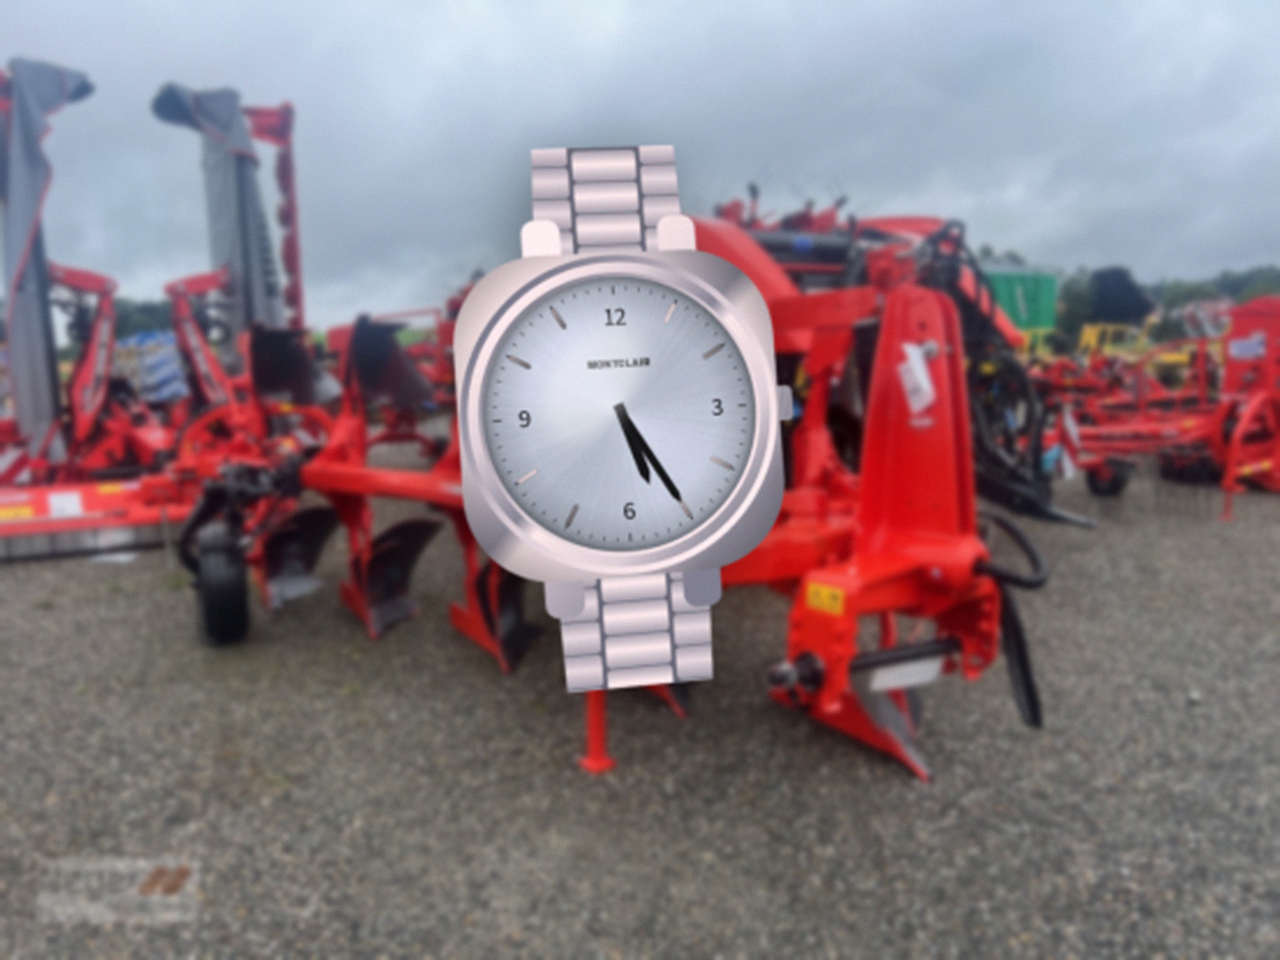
{"hour": 5, "minute": 25}
